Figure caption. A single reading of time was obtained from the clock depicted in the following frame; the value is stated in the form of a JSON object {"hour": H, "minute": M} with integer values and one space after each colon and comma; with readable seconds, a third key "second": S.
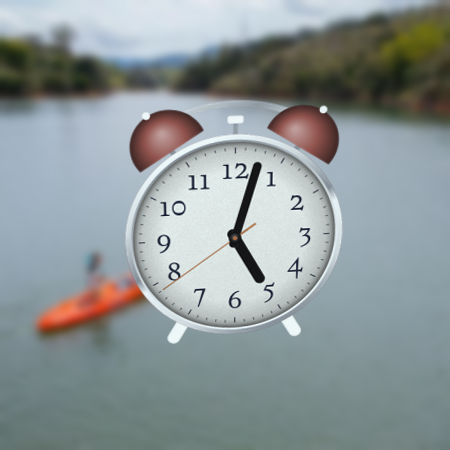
{"hour": 5, "minute": 2, "second": 39}
